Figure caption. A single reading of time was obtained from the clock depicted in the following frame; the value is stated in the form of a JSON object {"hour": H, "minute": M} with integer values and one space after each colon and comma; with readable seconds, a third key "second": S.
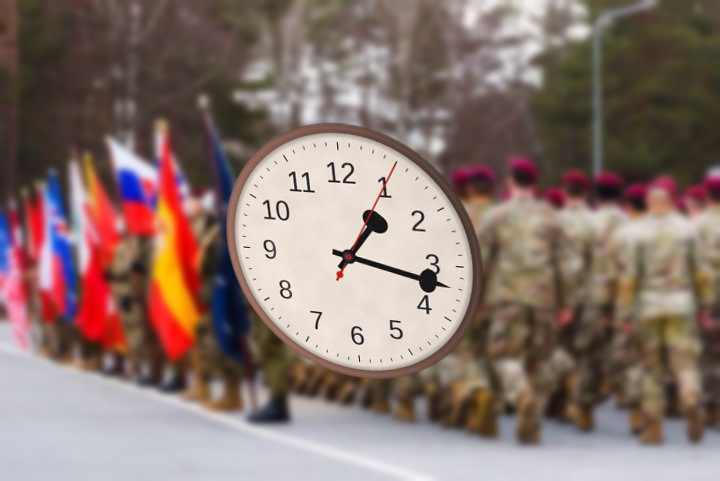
{"hour": 1, "minute": 17, "second": 5}
